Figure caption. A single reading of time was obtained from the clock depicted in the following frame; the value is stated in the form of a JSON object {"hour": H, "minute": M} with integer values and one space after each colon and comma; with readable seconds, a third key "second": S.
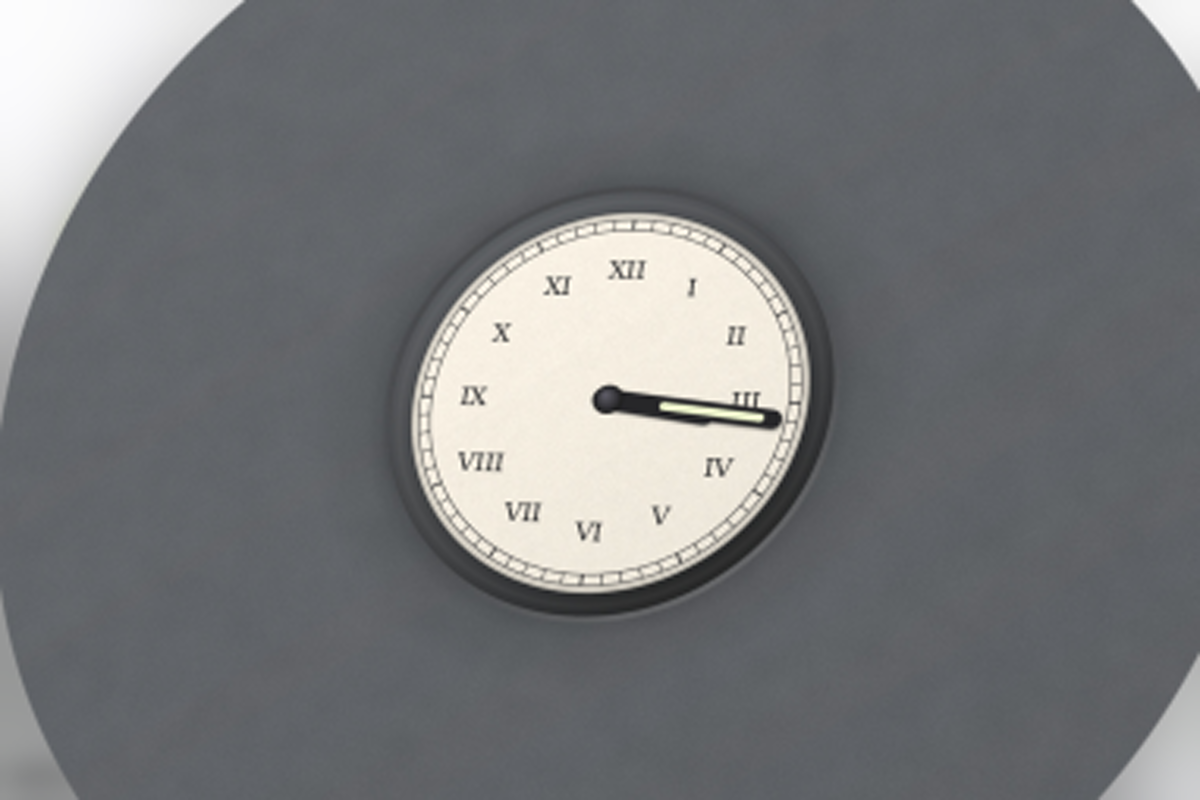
{"hour": 3, "minute": 16}
